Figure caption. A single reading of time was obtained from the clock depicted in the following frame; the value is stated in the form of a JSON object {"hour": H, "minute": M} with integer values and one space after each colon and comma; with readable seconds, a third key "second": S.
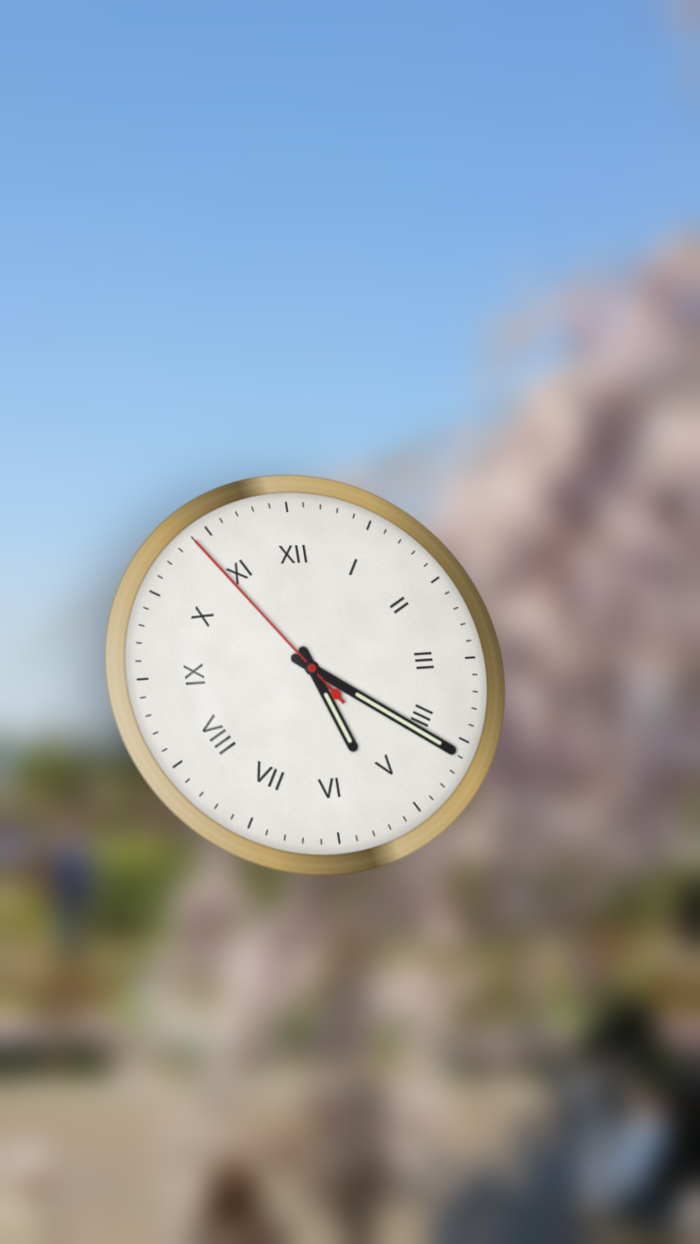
{"hour": 5, "minute": 20, "second": 54}
